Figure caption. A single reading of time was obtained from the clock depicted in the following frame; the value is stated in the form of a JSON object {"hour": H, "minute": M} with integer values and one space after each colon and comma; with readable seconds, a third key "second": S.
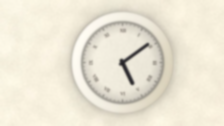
{"hour": 5, "minute": 9}
